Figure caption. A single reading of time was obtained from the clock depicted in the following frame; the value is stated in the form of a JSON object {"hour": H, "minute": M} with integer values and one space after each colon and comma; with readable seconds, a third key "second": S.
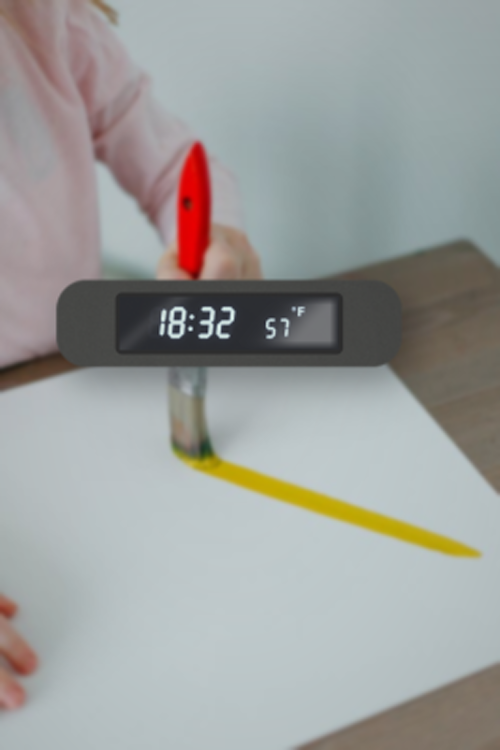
{"hour": 18, "minute": 32}
